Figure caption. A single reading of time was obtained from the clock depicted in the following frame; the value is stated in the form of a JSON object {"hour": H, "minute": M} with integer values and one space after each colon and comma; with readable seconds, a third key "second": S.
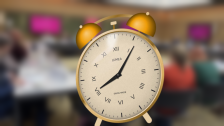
{"hour": 8, "minute": 6}
